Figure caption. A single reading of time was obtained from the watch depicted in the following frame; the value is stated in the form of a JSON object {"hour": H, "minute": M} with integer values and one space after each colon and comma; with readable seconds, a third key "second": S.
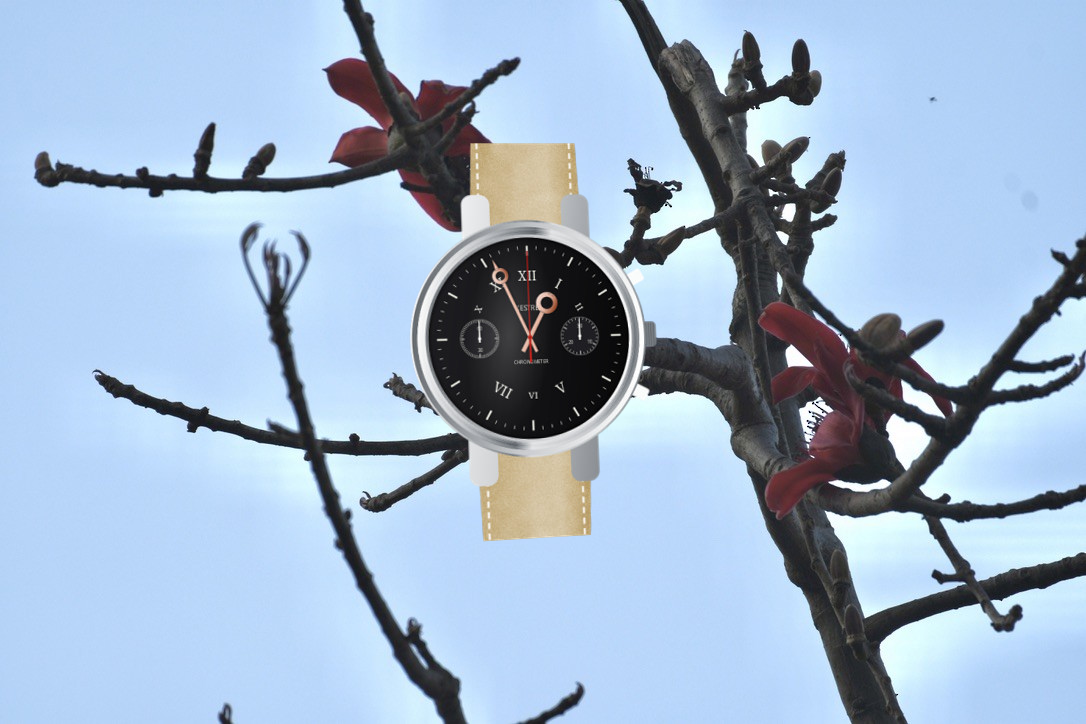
{"hour": 12, "minute": 56}
